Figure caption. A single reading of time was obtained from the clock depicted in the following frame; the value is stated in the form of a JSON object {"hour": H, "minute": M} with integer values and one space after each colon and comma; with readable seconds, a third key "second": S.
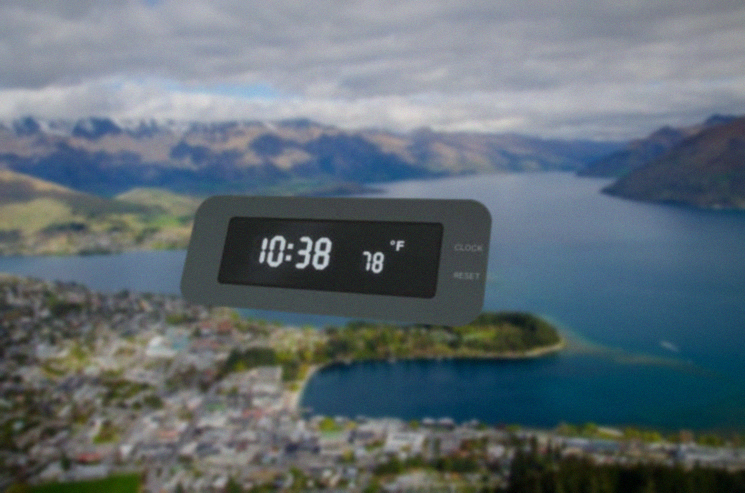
{"hour": 10, "minute": 38}
